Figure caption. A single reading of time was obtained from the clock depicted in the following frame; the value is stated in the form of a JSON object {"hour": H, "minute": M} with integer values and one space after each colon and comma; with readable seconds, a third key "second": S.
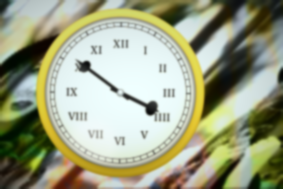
{"hour": 3, "minute": 51}
